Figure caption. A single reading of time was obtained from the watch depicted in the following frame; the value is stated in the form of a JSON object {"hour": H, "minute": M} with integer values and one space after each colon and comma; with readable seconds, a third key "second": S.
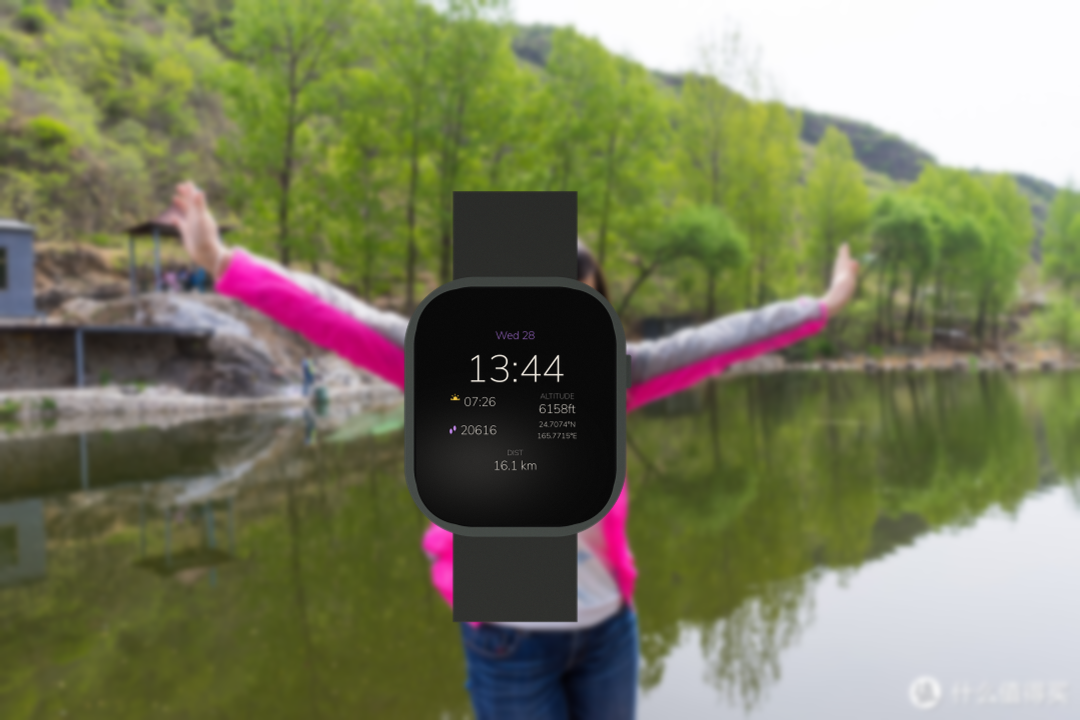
{"hour": 13, "minute": 44}
